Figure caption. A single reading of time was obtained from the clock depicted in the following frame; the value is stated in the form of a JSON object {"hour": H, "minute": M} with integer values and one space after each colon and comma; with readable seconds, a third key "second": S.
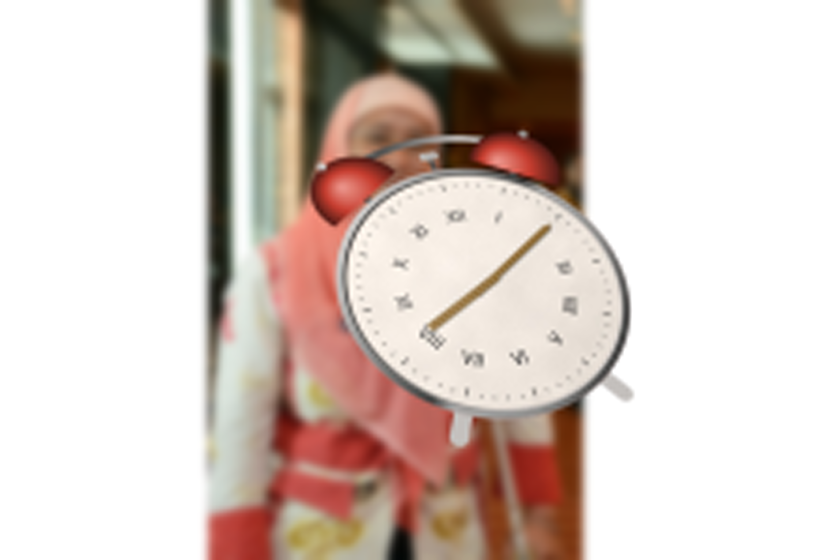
{"hour": 8, "minute": 10}
